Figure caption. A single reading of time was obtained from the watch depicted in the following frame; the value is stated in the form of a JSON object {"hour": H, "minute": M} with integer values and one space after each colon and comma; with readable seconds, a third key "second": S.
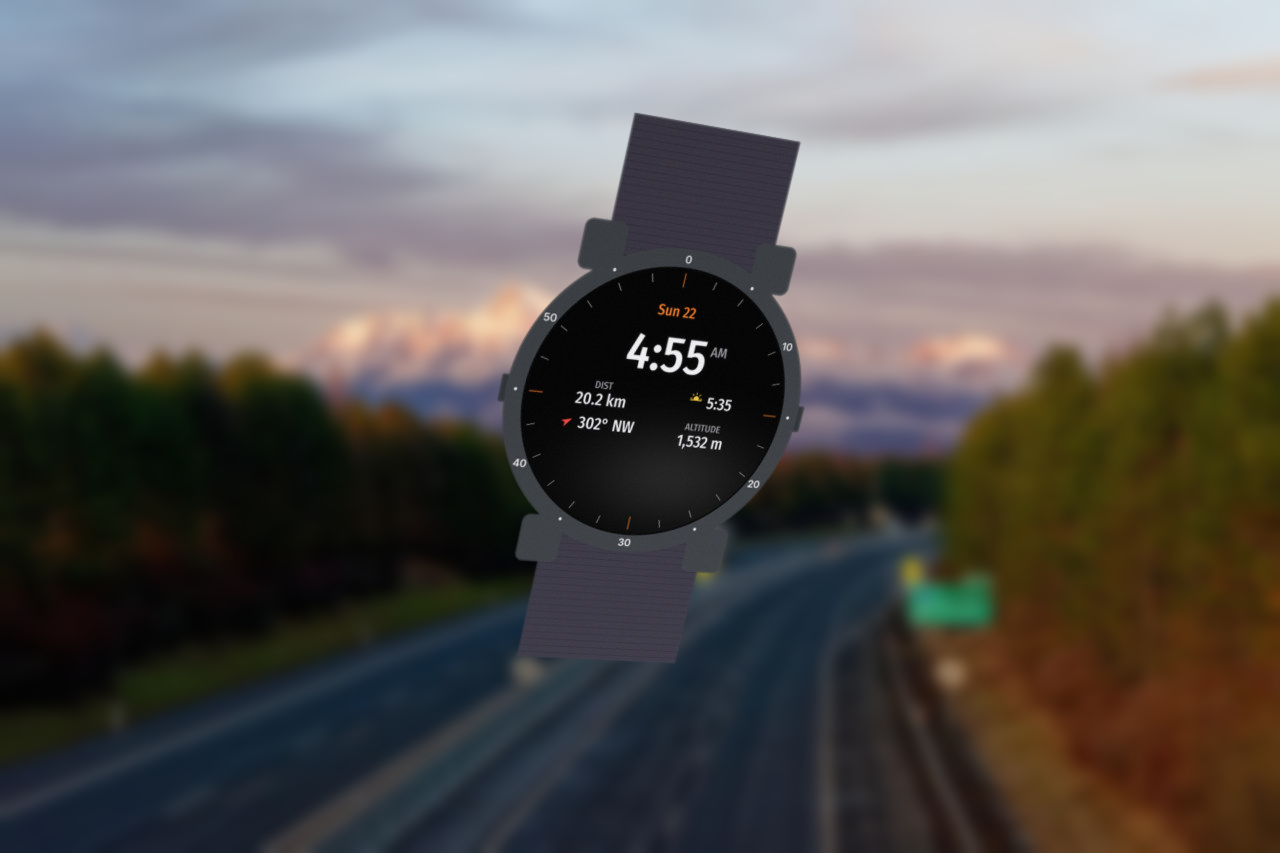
{"hour": 4, "minute": 55}
